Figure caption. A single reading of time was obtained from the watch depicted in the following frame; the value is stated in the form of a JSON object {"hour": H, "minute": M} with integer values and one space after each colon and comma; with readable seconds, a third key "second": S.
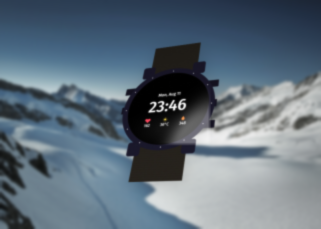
{"hour": 23, "minute": 46}
